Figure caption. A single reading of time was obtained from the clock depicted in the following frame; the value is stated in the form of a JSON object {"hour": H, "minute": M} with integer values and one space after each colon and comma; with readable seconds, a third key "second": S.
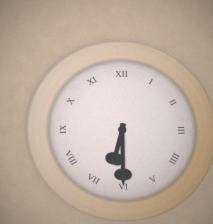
{"hour": 6, "minute": 30}
